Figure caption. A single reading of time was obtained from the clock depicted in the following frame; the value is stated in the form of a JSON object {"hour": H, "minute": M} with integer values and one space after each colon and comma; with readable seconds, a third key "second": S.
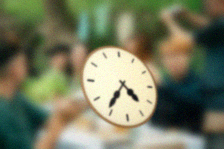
{"hour": 4, "minute": 36}
